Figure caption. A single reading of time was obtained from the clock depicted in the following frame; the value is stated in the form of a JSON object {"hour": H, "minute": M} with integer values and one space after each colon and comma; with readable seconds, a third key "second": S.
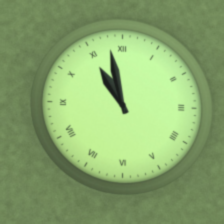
{"hour": 10, "minute": 58}
